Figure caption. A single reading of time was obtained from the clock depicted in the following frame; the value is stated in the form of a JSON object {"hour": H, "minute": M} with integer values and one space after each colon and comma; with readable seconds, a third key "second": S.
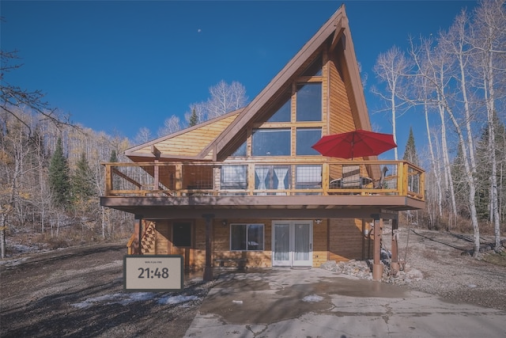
{"hour": 21, "minute": 48}
